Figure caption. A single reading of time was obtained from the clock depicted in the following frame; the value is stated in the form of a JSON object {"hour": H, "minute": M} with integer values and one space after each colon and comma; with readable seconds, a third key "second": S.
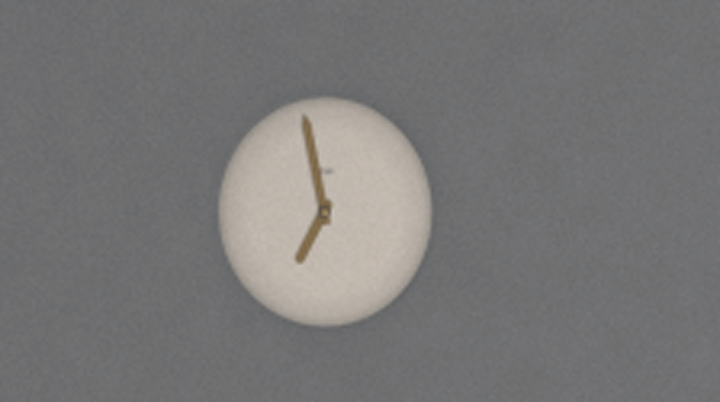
{"hour": 6, "minute": 58}
